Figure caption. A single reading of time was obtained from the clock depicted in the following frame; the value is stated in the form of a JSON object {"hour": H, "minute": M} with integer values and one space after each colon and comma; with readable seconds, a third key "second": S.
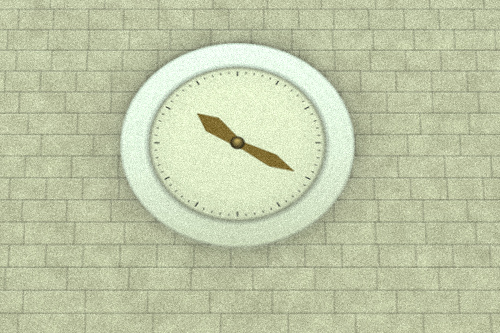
{"hour": 10, "minute": 20}
